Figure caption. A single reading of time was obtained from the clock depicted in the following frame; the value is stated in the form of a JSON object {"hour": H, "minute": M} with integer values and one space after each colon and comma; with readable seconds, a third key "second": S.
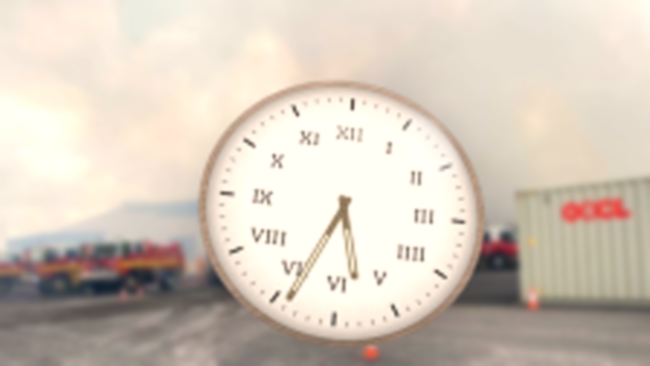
{"hour": 5, "minute": 34}
